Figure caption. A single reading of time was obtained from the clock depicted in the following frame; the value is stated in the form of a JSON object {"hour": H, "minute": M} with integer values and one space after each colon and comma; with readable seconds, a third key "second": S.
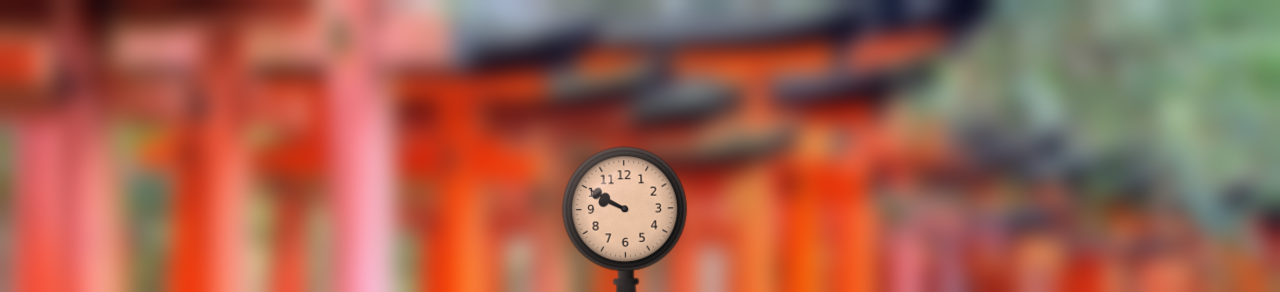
{"hour": 9, "minute": 50}
